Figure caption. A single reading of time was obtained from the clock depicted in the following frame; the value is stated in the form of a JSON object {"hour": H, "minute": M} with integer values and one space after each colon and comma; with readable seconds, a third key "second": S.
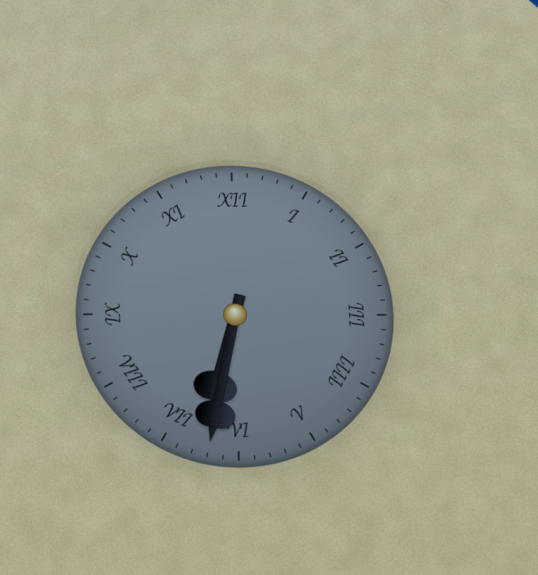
{"hour": 6, "minute": 32}
